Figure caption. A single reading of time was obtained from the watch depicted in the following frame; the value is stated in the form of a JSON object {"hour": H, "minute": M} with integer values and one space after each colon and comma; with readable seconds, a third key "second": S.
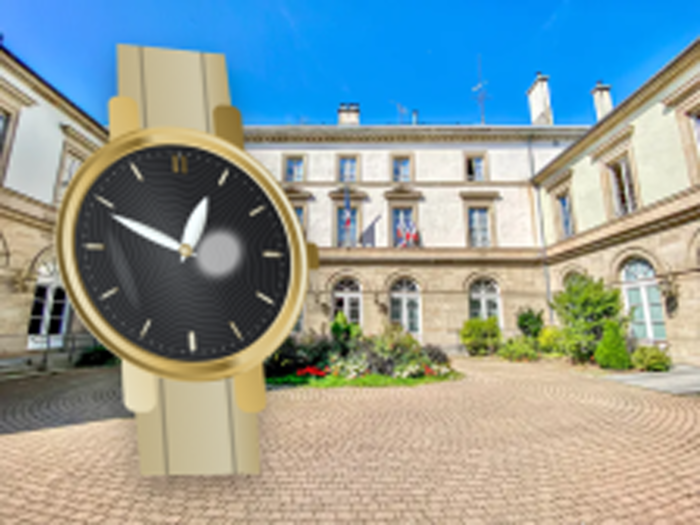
{"hour": 12, "minute": 49}
